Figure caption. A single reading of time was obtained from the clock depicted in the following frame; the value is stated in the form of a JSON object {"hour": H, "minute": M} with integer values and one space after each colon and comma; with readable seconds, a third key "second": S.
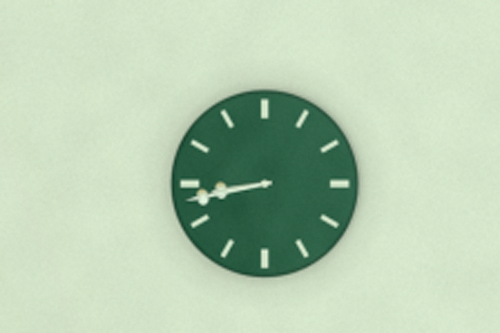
{"hour": 8, "minute": 43}
